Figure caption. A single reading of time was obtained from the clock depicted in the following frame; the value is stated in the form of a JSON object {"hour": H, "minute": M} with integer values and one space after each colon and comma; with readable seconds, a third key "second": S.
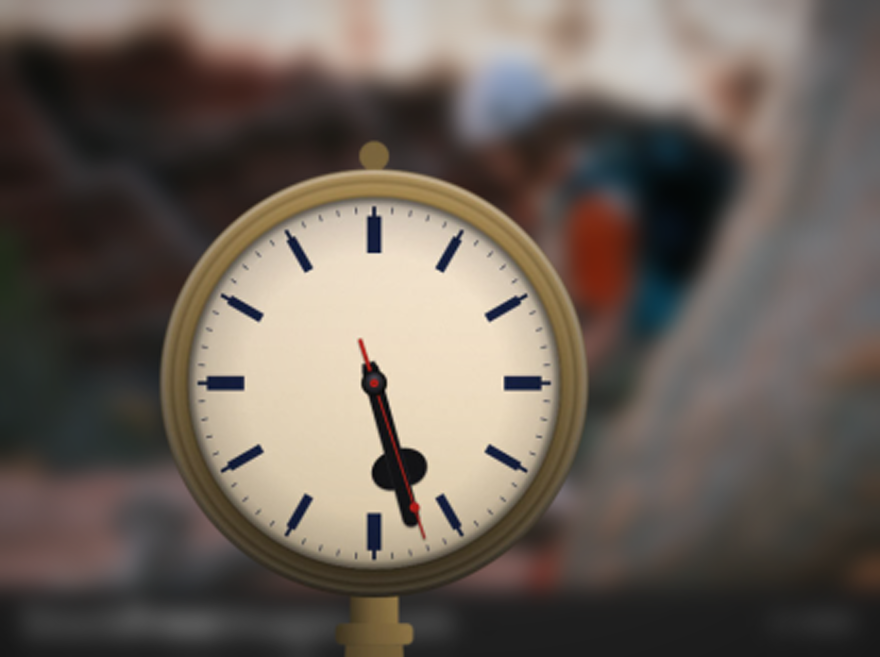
{"hour": 5, "minute": 27, "second": 27}
